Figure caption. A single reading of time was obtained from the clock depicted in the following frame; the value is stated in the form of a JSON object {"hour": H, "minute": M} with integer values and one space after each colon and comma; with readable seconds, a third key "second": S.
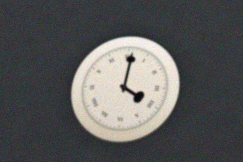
{"hour": 4, "minute": 1}
